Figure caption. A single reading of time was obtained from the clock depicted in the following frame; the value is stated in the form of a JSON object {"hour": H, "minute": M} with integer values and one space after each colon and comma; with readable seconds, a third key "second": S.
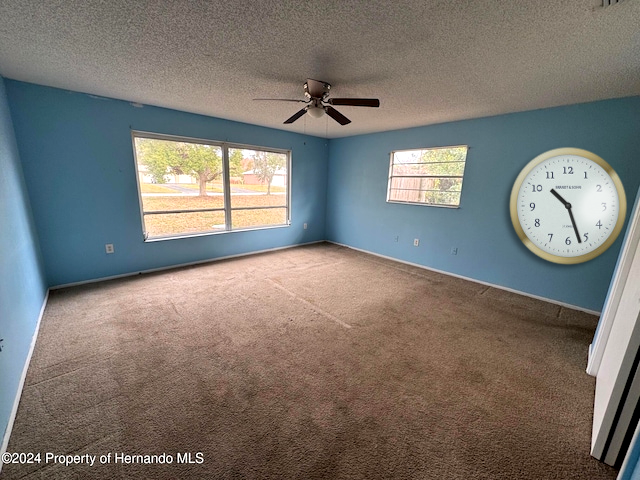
{"hour": 10, "minute": 27}
